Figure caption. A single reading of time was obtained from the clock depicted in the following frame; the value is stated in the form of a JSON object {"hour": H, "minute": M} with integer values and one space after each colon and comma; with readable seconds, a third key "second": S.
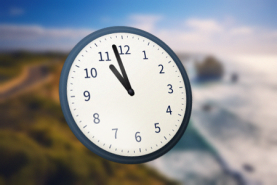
{"hour": 10, "minute": 58}
